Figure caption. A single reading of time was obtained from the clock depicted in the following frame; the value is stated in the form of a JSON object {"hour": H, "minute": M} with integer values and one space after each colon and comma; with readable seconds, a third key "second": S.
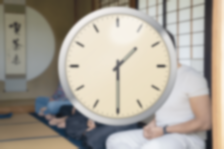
{"hour": 1, "minute": 30}
